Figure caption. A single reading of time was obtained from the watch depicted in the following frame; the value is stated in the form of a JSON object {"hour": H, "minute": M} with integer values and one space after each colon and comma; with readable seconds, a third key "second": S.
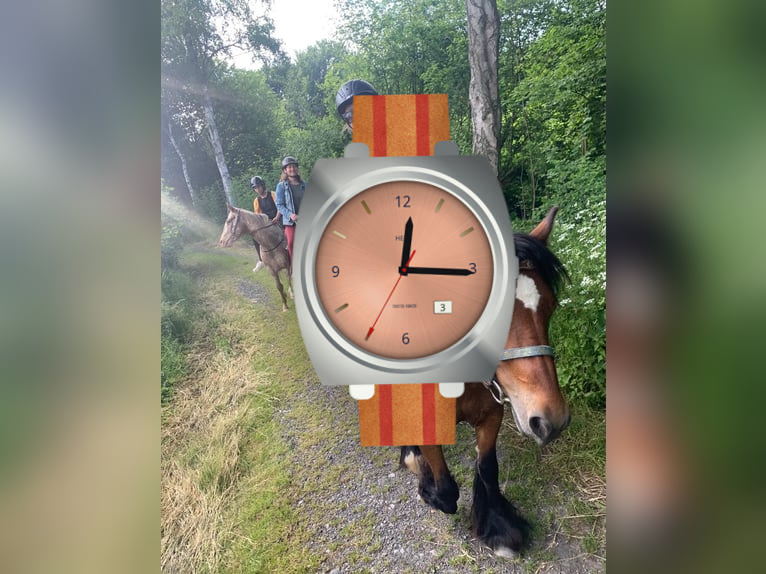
{"hour": 12, "minute": 15, "second": 35}
